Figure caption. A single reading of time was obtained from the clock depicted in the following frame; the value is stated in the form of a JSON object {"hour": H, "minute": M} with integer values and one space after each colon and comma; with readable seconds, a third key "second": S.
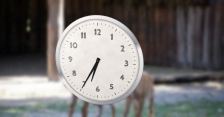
{"hour": 6, "minute": 35}
